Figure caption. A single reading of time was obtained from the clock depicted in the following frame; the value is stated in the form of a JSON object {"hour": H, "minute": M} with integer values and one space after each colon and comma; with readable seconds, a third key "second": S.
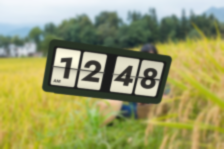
{"hour": 12, "minute": 48}
